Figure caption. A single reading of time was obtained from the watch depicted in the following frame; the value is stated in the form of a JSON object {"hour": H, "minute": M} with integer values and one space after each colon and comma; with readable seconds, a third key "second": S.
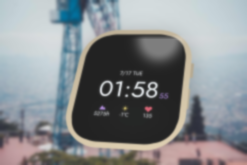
{"hour": 1, "minute": 58}
